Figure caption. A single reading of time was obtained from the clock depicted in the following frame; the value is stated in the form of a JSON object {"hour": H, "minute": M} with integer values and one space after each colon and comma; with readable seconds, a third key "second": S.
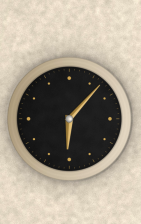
{"hour": 6, "minute": 7}
